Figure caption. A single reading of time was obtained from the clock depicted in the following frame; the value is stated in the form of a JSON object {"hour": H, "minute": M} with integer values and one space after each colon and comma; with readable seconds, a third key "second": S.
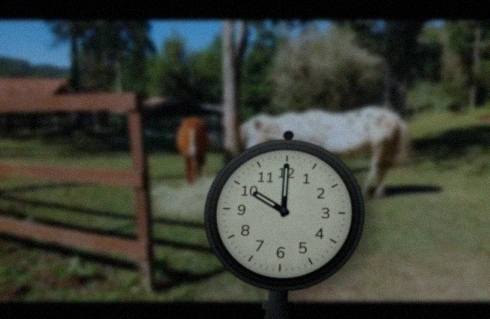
{"hour": 10, "minute": 0}
